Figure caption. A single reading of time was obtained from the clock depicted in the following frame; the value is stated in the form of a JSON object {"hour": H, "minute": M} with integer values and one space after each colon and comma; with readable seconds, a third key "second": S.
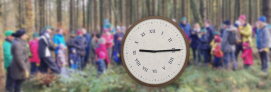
{"hour": 9, "minute": 15}
